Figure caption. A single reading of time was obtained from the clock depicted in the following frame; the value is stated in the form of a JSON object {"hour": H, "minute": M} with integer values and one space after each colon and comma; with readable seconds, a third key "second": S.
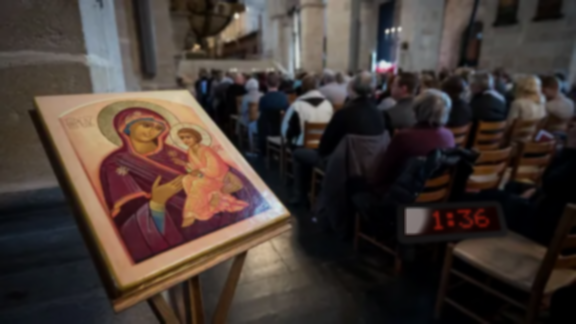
{"hour": 1, "minute": 36}
